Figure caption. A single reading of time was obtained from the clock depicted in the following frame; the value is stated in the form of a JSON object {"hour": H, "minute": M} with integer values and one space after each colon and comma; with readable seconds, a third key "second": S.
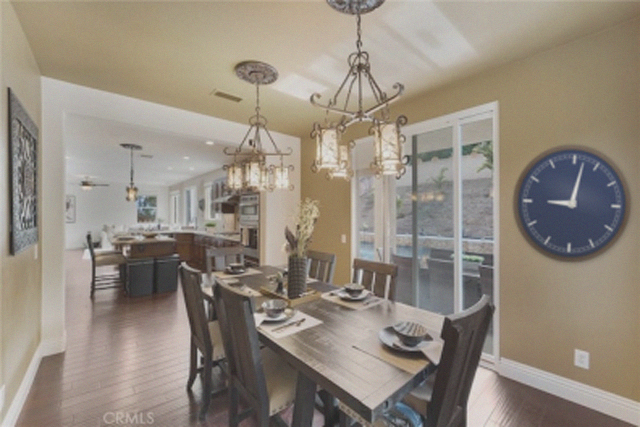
{"hour": 9, "minute": 2}
